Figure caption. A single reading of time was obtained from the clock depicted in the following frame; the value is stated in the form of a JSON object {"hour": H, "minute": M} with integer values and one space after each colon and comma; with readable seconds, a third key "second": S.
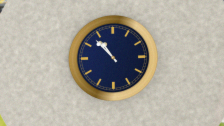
{"hour": 10, "minute": 53}
